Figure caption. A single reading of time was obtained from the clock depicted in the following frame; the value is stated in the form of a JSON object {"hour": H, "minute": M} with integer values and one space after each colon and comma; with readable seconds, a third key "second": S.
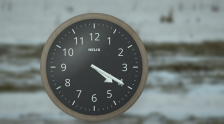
{"hour": 4, "minute": 20}
